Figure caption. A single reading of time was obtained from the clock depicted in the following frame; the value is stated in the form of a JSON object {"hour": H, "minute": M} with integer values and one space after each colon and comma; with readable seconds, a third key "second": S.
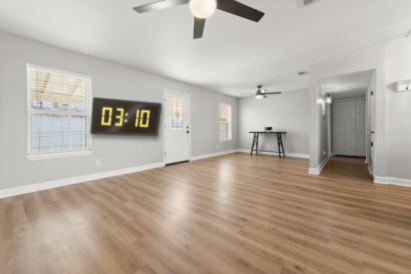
{"hour": 3, "minute": 10}
